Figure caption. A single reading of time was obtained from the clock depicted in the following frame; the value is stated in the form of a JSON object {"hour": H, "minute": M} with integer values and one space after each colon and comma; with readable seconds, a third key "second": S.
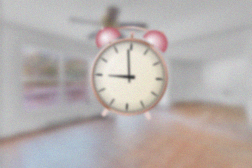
{"hour": 8, "minute": 59}
